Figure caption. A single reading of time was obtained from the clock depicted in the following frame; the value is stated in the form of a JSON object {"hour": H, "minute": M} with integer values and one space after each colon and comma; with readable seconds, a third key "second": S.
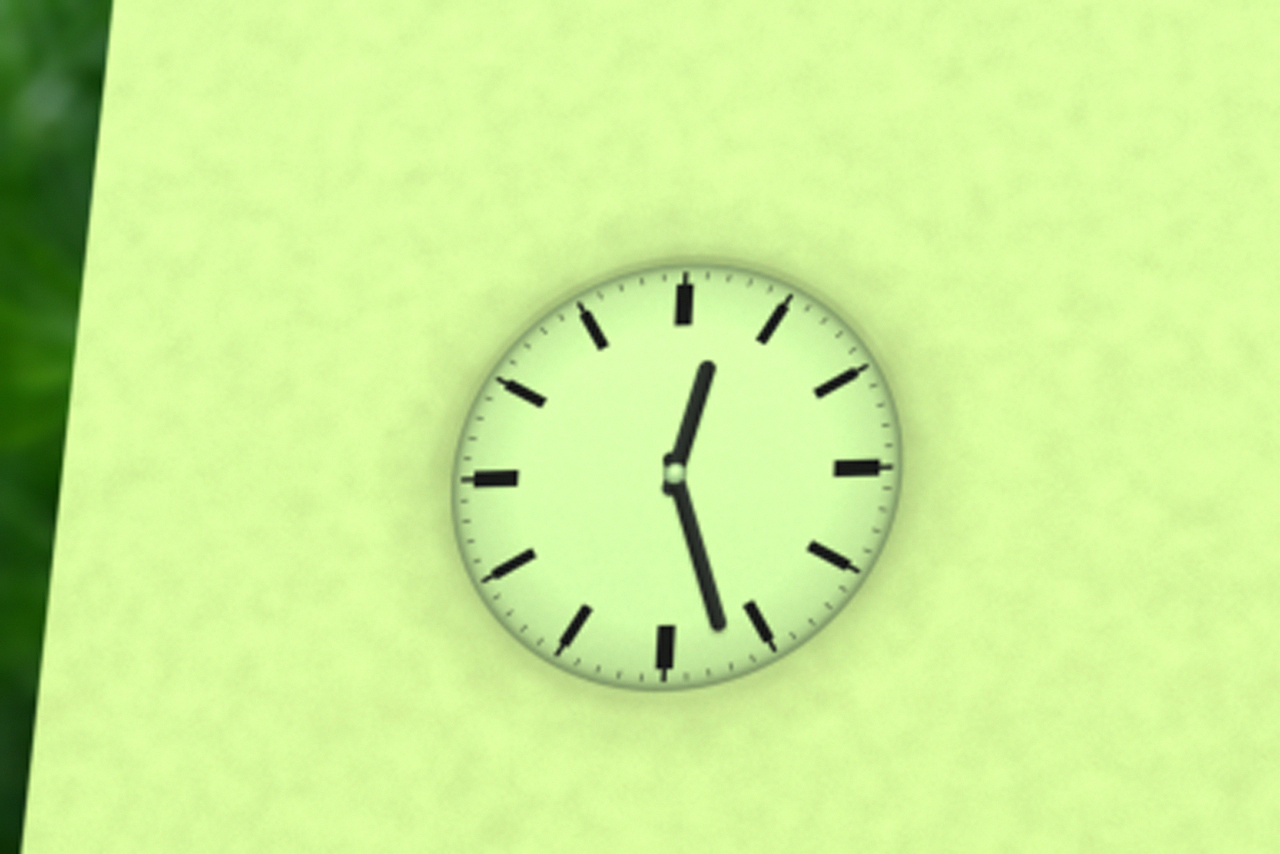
{"hour": 12, "minute": 27}
